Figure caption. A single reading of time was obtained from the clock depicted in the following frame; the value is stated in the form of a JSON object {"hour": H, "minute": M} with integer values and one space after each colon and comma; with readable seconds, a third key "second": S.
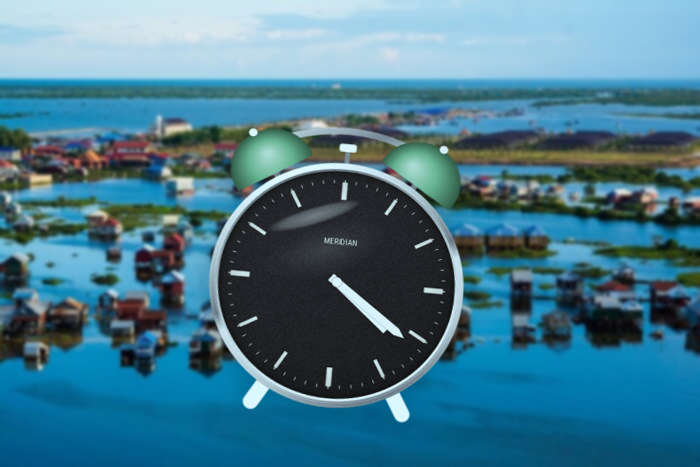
{"hour": 4, "minute": 21}
